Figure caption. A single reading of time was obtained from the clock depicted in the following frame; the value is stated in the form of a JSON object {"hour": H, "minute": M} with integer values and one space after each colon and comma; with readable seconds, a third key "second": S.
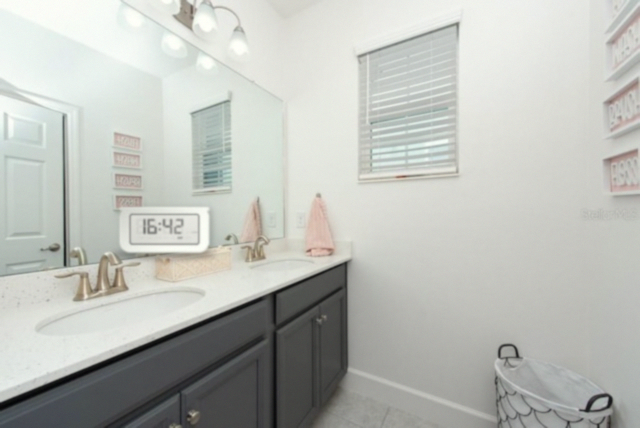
{"hour": 16, "minute": 42}
